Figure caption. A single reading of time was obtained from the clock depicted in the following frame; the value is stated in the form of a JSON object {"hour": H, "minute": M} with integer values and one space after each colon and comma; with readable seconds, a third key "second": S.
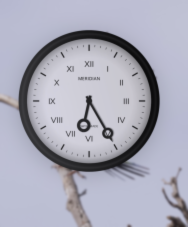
{"hour": 6, "minute": 25}
